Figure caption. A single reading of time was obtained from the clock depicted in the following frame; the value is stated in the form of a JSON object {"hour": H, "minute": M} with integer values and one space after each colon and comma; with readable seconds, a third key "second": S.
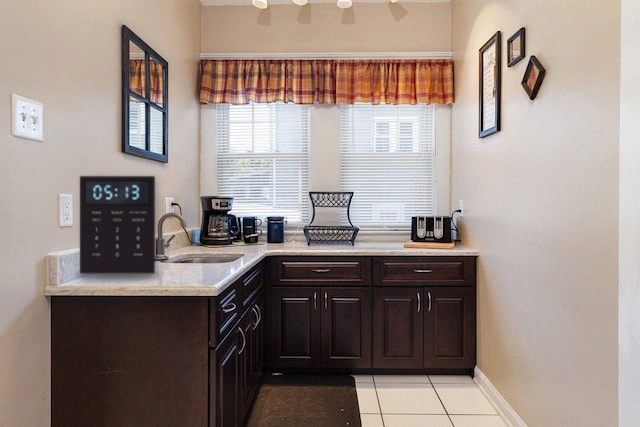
{"hour": 5, "minute": 13}
